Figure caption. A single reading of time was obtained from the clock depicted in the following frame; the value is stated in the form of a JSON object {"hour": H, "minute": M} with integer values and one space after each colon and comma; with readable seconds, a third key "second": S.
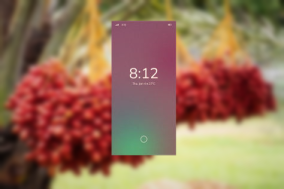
{"hour": 8, "minute": 12}
